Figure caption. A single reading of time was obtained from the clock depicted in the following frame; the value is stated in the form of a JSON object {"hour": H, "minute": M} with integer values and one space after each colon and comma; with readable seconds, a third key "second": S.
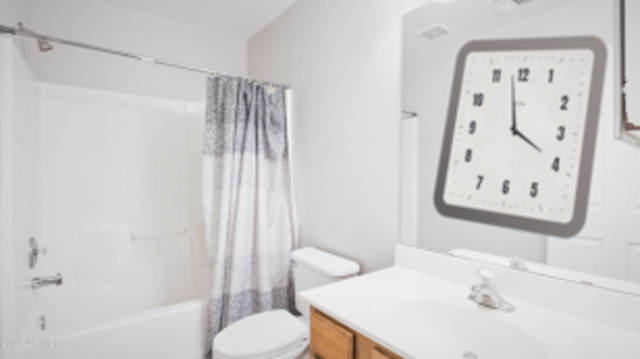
{"hour": 3, "minute": 58}
